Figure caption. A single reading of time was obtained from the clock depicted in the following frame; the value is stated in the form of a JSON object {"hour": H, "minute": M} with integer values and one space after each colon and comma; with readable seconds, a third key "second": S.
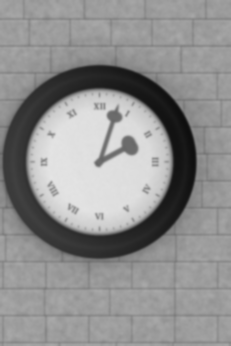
{"hour": 2, "minute": 3}
